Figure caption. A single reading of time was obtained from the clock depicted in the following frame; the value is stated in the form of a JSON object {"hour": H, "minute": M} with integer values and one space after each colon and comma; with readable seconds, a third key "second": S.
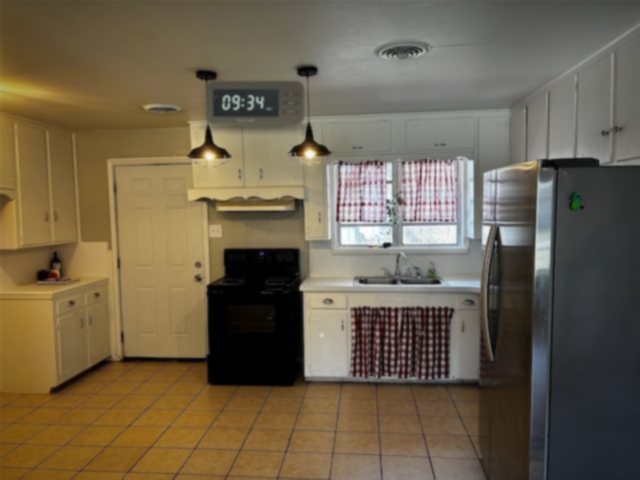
{"hour": 9, "minute": 34}
